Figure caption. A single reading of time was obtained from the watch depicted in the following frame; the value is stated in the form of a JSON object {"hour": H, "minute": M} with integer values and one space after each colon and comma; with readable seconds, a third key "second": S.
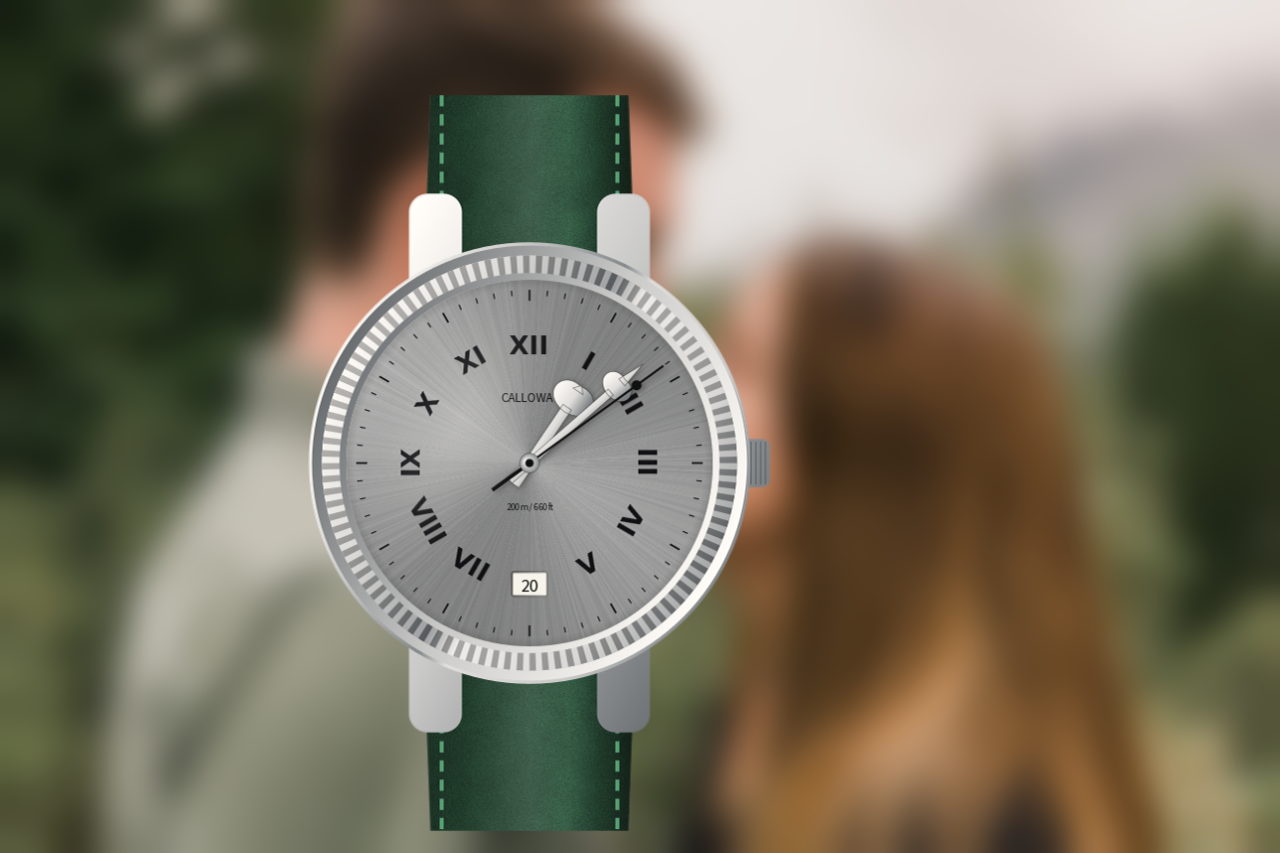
{"hour": 1, "minute": 8, "second": 9}
